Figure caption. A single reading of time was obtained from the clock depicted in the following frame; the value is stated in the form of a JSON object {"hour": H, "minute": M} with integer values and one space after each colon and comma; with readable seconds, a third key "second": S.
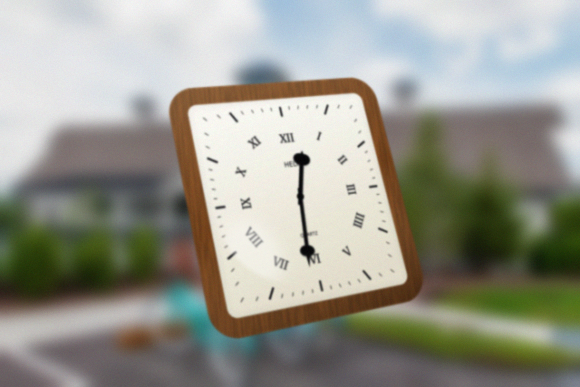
{"hour": 12, "minute": 31}
